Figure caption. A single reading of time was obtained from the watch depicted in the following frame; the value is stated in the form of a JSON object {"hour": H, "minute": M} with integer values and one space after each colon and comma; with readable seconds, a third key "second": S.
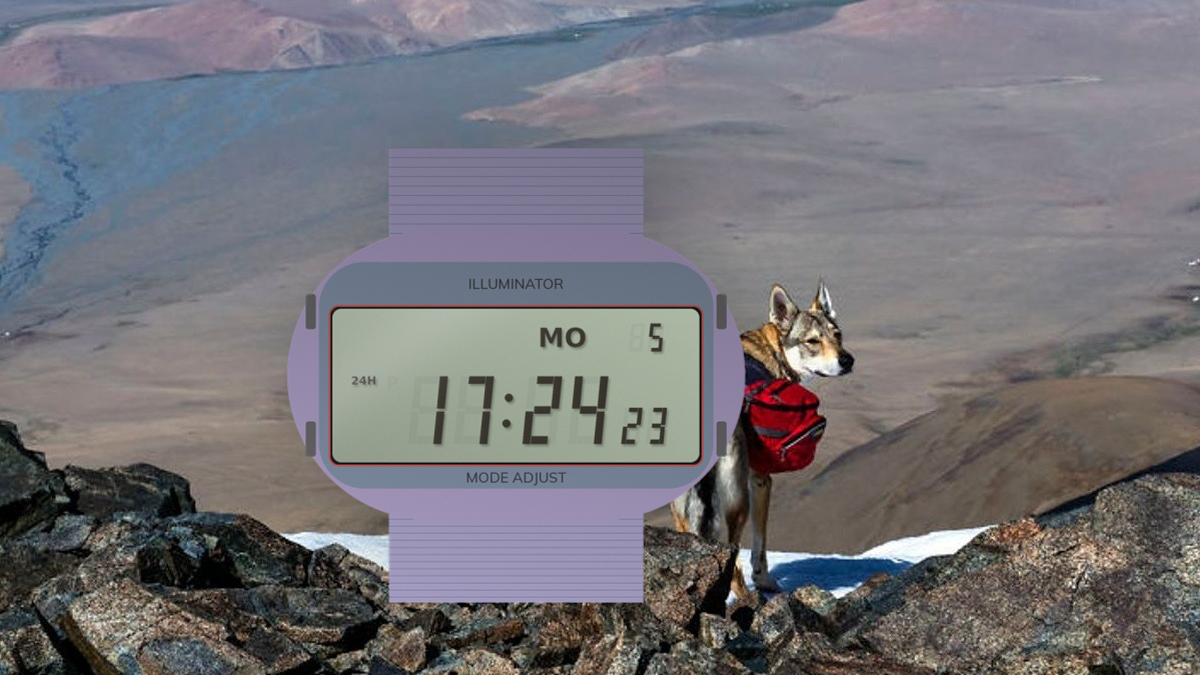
{"hour": 17, "minute": 24, "second": 23}
